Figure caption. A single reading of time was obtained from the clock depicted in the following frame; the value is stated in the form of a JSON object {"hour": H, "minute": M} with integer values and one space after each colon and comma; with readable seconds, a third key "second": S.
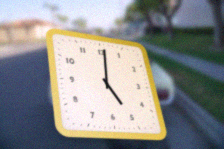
{"hour": 5, "minute": 1}
